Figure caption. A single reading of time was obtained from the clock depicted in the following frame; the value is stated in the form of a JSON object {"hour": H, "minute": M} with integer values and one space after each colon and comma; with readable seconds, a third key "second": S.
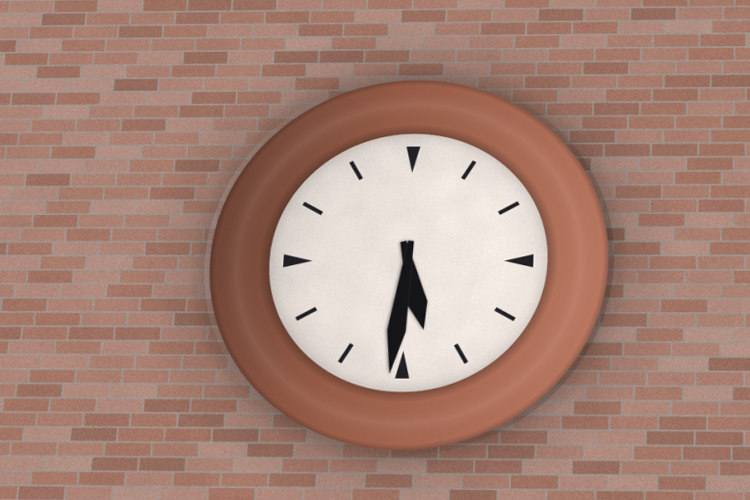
{"hour": 5, "minute": 31}
